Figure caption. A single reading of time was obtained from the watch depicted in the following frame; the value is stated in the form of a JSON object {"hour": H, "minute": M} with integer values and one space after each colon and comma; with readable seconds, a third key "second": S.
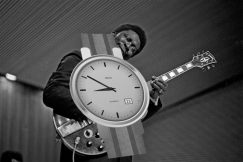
{"hour": 8, "minute": 51}
